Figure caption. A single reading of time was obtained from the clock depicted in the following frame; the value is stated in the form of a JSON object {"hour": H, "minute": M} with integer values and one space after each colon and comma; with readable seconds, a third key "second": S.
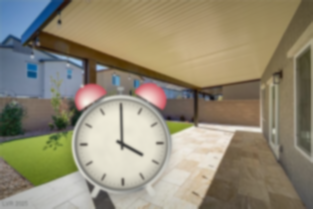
{"hour": 4, "minute": 0}
